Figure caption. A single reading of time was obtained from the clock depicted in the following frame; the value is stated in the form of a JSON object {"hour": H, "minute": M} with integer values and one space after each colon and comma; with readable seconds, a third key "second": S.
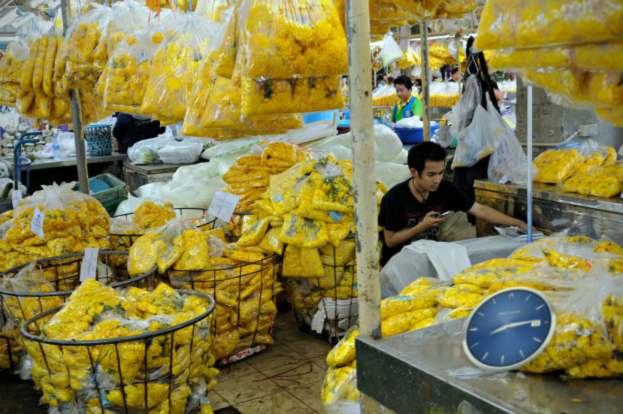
{"hour": 8, "minute": 14}
